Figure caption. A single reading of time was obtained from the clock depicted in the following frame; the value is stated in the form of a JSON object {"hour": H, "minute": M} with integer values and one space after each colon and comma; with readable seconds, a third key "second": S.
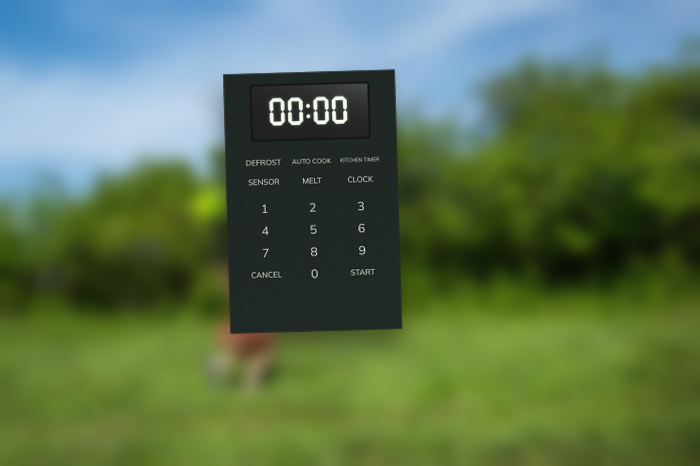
{"hour": 0, "minute": 0}
